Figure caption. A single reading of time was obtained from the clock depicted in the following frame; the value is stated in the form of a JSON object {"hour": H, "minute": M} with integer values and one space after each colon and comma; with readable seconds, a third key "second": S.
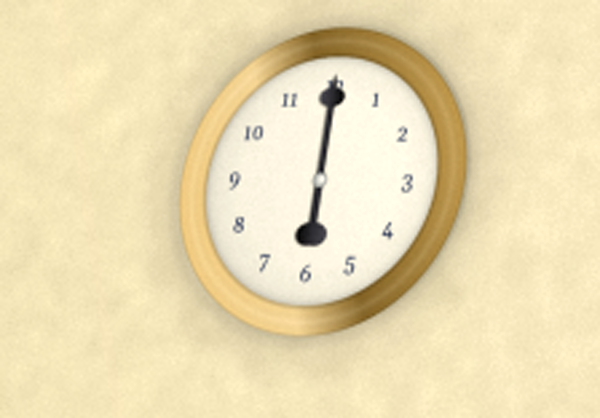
{"hour": 6, "minute": 0}
